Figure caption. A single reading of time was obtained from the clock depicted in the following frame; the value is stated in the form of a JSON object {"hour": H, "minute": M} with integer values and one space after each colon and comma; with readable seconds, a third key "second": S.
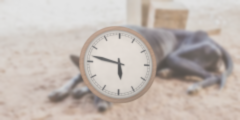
{"hour": 5, "minute": 47}
